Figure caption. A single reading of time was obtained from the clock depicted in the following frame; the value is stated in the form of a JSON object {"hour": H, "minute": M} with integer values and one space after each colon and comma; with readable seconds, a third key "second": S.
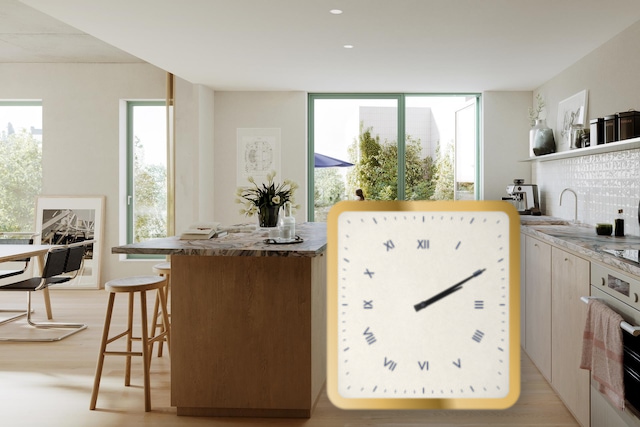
{"hour": 2, "minute": 10}
